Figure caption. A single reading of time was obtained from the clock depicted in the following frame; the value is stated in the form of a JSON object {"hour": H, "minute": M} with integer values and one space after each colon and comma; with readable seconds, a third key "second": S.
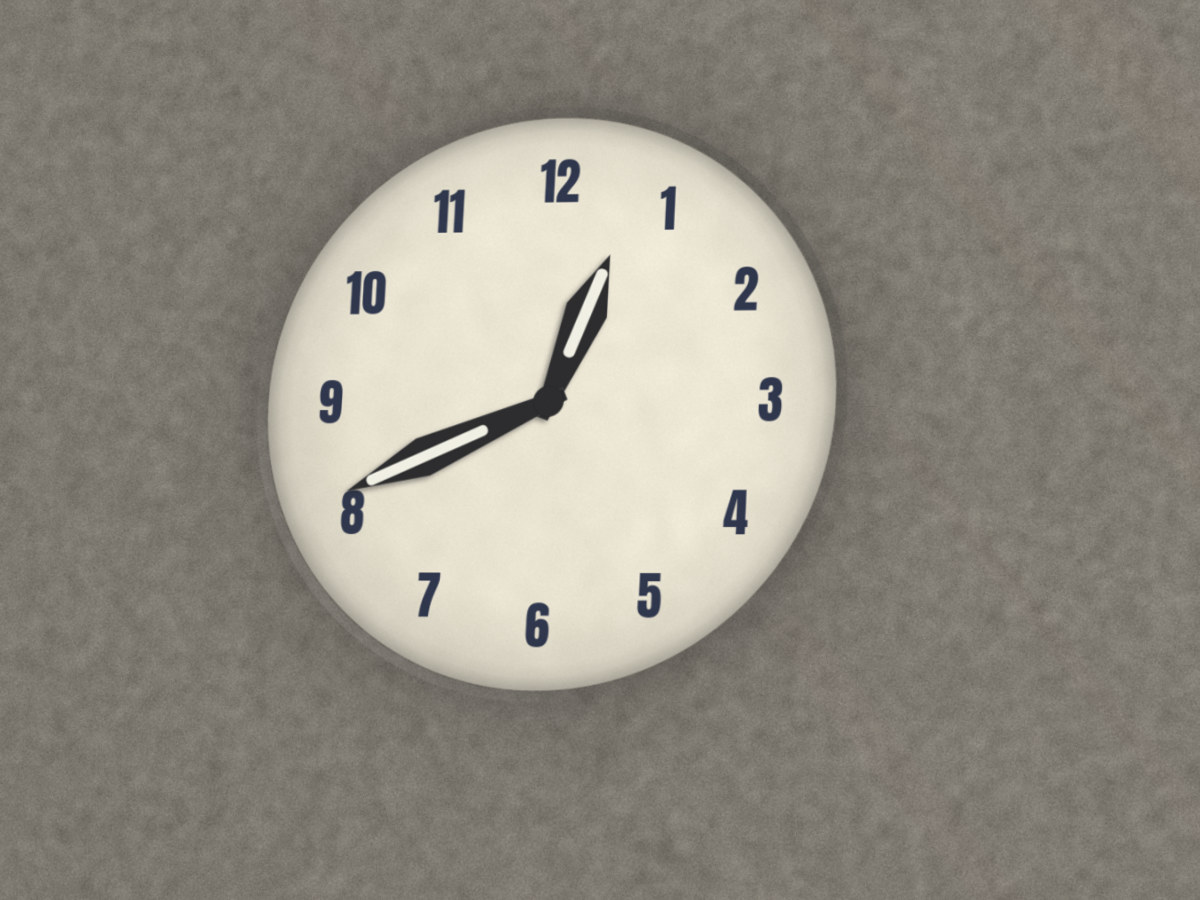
{"hour": 12, "minute": 41}
